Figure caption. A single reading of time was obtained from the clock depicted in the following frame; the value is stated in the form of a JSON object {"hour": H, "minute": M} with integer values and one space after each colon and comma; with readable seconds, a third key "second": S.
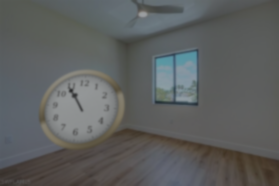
{"hour": 10, "minute": 54}
